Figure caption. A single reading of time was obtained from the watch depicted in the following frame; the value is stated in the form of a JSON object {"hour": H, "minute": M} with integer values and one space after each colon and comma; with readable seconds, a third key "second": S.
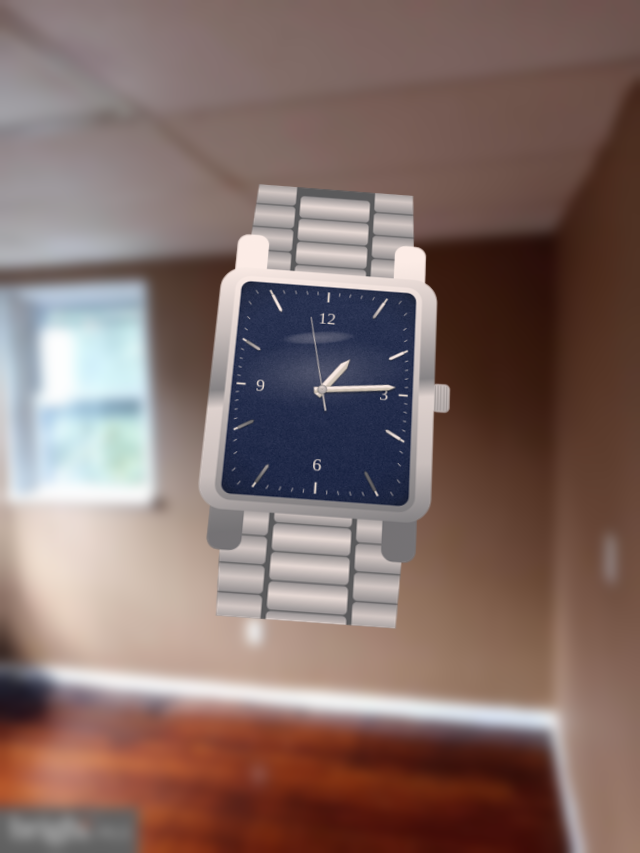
{"hour": 1, "minute": 13, "second": 58}
